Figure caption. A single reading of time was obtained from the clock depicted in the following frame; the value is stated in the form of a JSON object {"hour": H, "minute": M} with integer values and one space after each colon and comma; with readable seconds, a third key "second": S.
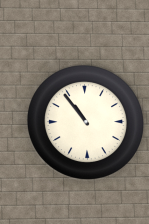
{"hour": 10, "minute": 54}
